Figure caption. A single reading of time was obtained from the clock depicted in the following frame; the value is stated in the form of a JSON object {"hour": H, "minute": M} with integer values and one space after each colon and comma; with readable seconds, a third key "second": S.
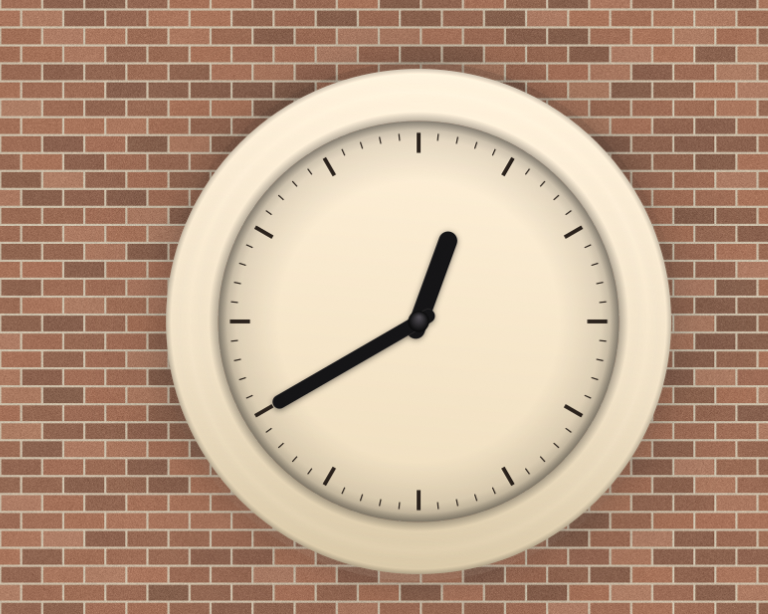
{"hour": 12, "minute": 40}
